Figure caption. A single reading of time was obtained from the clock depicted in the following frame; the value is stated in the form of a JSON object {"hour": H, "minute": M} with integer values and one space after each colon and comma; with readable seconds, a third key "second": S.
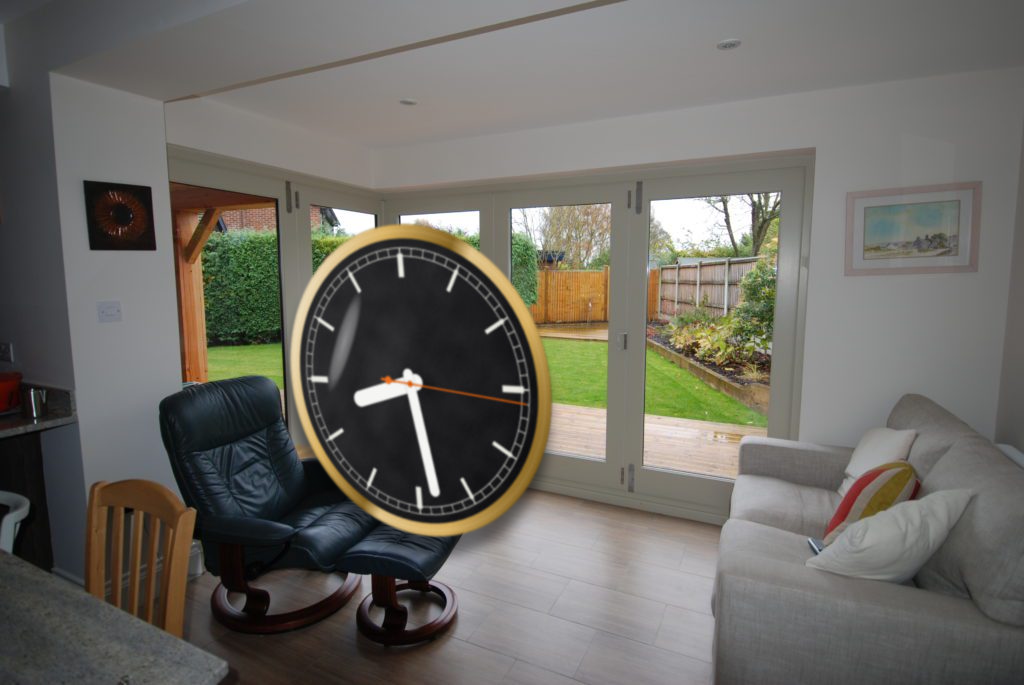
{"hour": 8, "minute": 28, "second": 16}
